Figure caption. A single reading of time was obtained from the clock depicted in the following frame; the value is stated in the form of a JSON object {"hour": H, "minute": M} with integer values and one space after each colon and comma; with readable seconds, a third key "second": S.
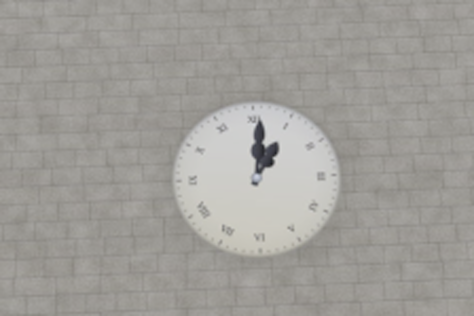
{"hour": 1, "minute": 1}
